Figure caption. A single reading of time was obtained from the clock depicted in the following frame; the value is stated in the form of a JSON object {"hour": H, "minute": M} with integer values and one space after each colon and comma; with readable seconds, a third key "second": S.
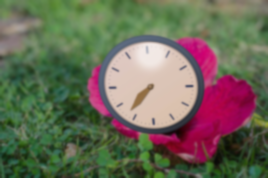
{"hour": 7, "minute": 37}
